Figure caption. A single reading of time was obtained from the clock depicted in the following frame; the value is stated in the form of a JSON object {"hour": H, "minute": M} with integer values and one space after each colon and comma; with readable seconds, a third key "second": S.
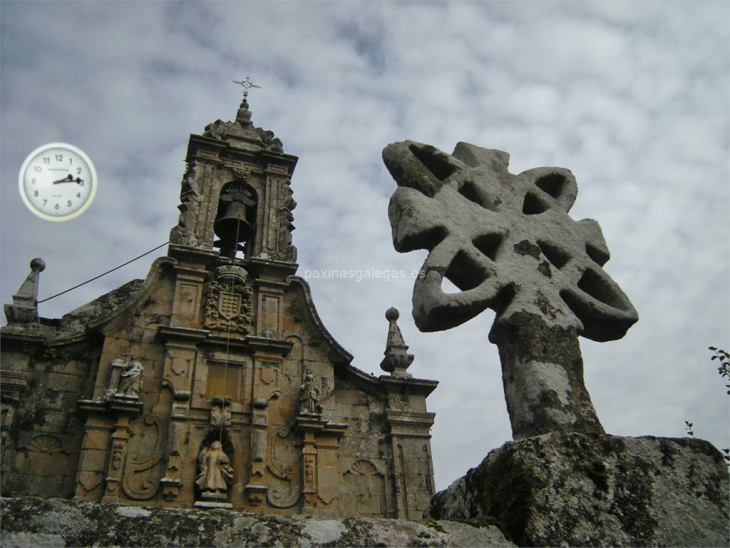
{"hour": 2, "minute": 14}
